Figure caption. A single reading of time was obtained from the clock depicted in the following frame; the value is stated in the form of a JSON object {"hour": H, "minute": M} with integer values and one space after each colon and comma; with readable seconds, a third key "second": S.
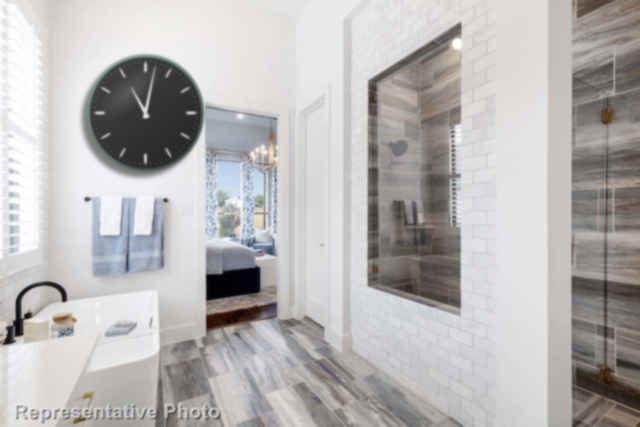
{"hour": 11, "minute": 2}
